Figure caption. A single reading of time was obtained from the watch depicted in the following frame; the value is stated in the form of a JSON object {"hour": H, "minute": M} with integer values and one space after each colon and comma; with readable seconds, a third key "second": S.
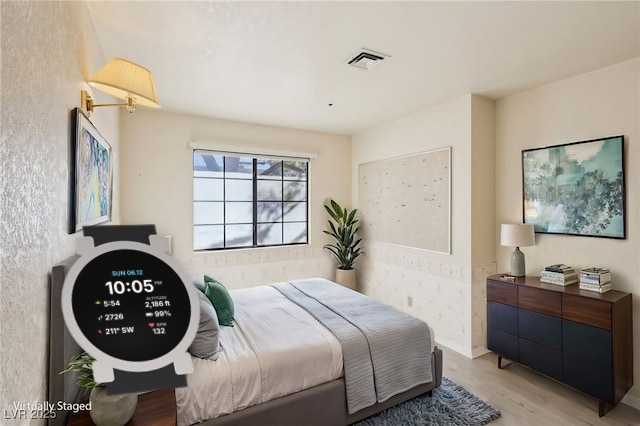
{"hour": 10, "minute": 5}
